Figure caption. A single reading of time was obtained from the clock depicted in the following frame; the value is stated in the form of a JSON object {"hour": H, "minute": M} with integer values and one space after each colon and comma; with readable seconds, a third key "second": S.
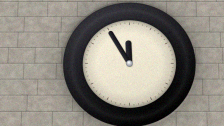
{"hour": 11, "minute": 55}
